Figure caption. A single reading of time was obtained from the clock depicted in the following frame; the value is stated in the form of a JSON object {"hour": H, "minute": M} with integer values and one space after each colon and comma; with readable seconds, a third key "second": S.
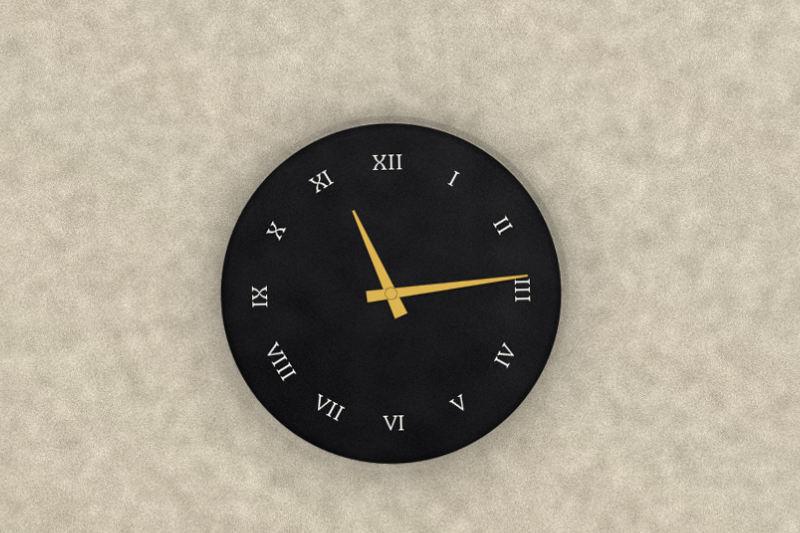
{"hour": 11, "minute": 14}
